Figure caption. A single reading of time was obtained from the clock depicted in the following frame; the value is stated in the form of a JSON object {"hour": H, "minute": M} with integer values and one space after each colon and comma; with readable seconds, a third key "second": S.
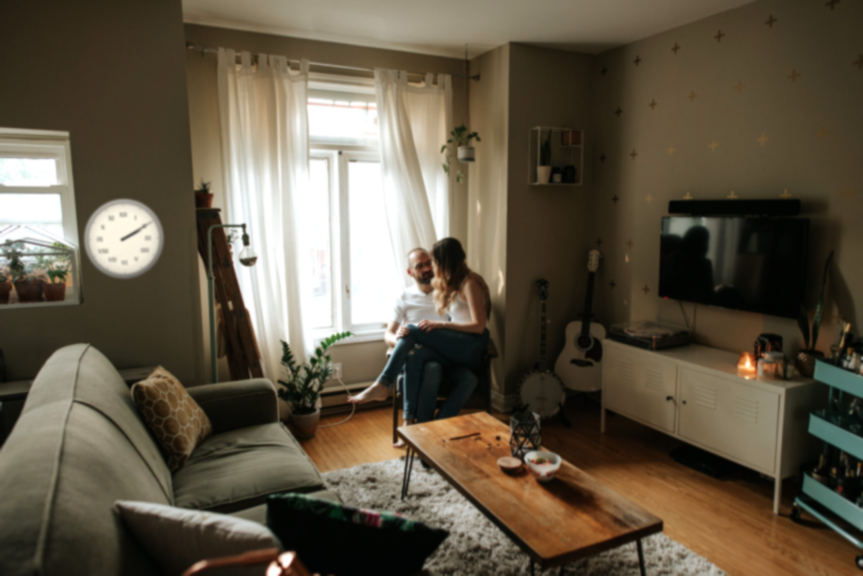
{"hour": 2, "minute": 10}
